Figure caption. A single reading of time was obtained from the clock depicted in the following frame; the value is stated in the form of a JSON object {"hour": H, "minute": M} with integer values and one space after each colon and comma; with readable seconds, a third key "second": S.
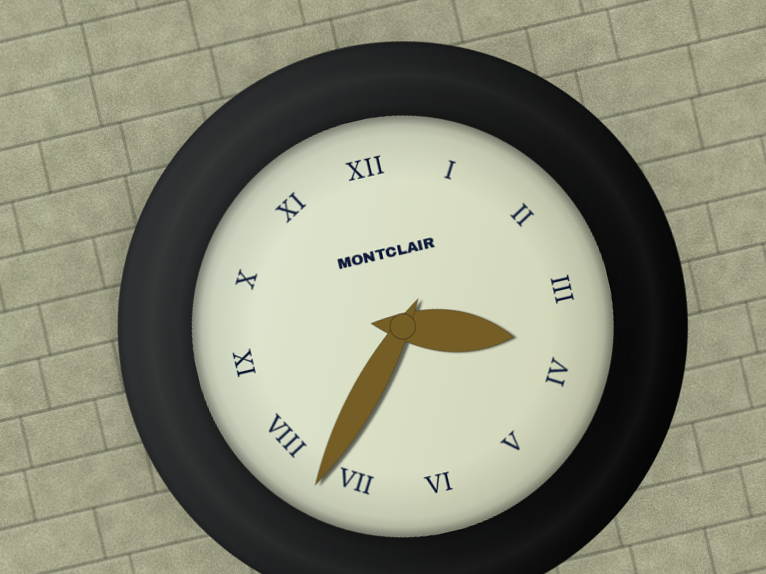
{"hour": 3, "minute": 37}
